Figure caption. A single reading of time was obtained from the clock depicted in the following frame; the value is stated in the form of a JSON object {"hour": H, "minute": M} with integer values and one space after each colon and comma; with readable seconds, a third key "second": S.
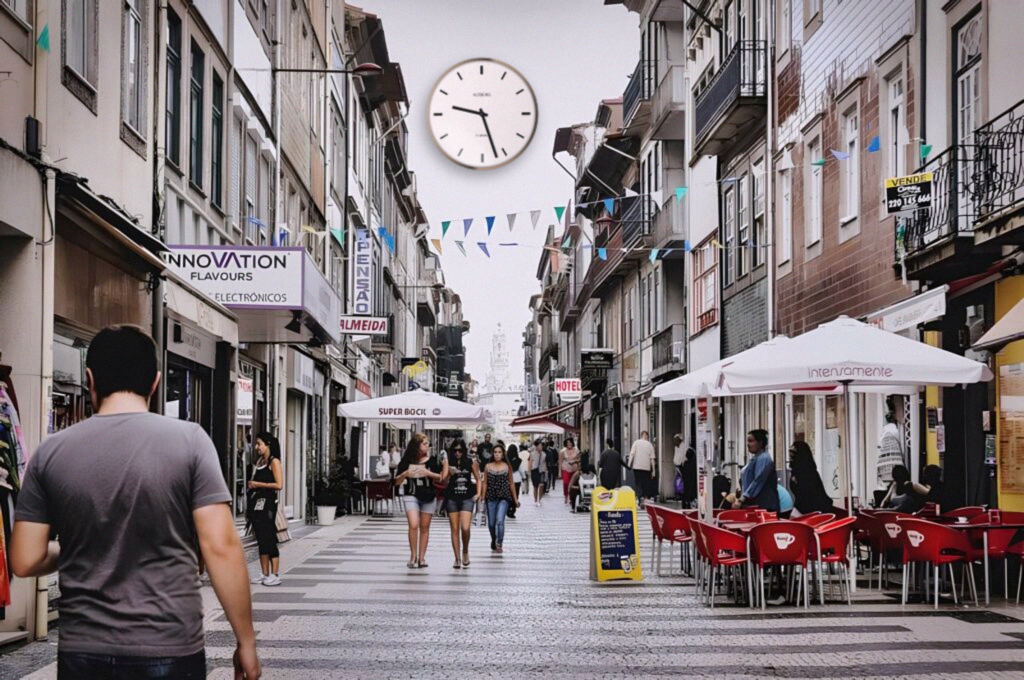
{"hour": 9, "minute": 27}
